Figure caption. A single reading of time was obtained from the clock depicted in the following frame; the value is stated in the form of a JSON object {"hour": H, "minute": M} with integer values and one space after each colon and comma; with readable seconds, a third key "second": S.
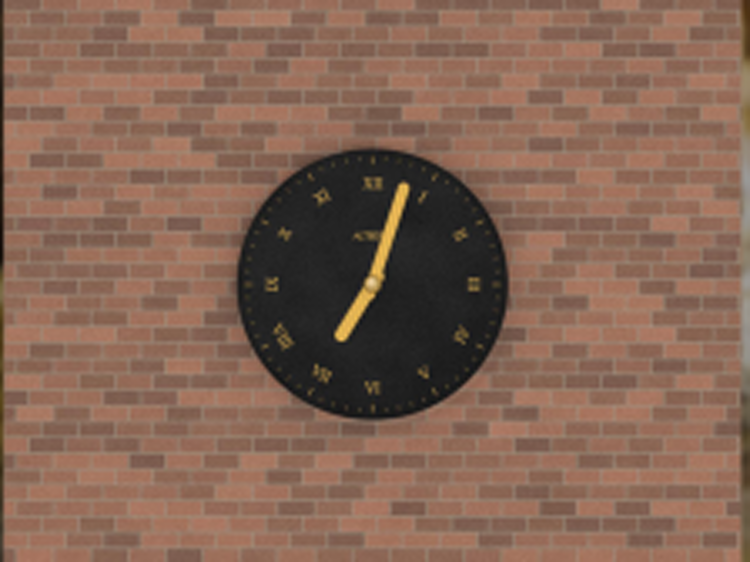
{"hour": 7, "minute": 3}
